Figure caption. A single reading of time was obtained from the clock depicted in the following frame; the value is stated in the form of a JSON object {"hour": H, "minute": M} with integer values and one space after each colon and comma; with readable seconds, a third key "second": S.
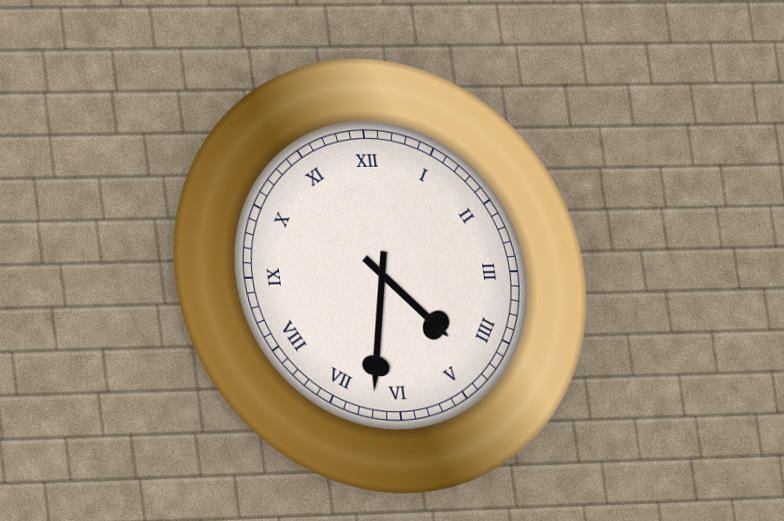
{"hour": 4, "minute": 32}
